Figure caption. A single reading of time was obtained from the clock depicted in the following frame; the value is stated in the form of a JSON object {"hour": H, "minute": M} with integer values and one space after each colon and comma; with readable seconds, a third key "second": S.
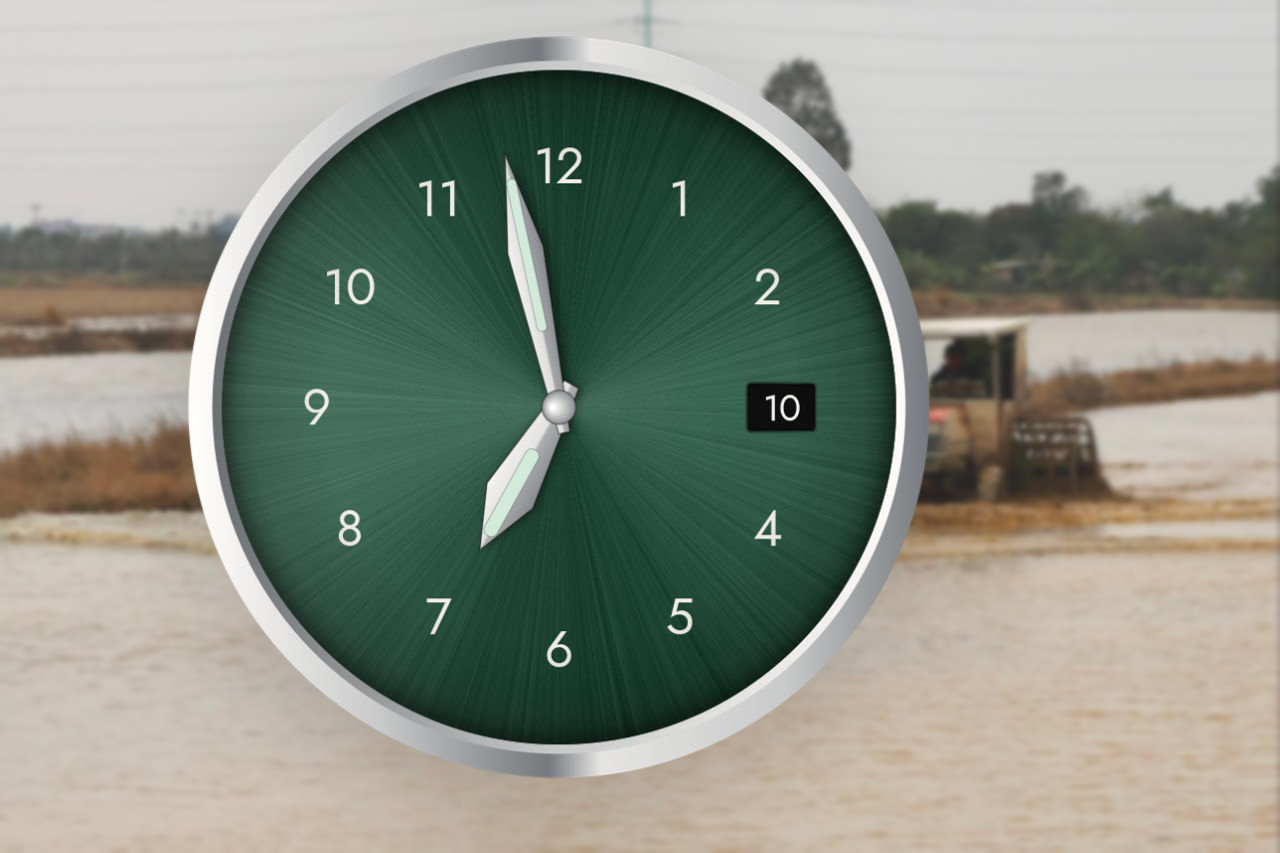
{"hour": 6, "minute": 58}
